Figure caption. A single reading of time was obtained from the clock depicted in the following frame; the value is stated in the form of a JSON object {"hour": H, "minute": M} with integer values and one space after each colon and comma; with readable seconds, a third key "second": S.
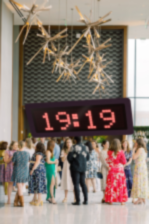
{"hour": 19, "minute": 19}
